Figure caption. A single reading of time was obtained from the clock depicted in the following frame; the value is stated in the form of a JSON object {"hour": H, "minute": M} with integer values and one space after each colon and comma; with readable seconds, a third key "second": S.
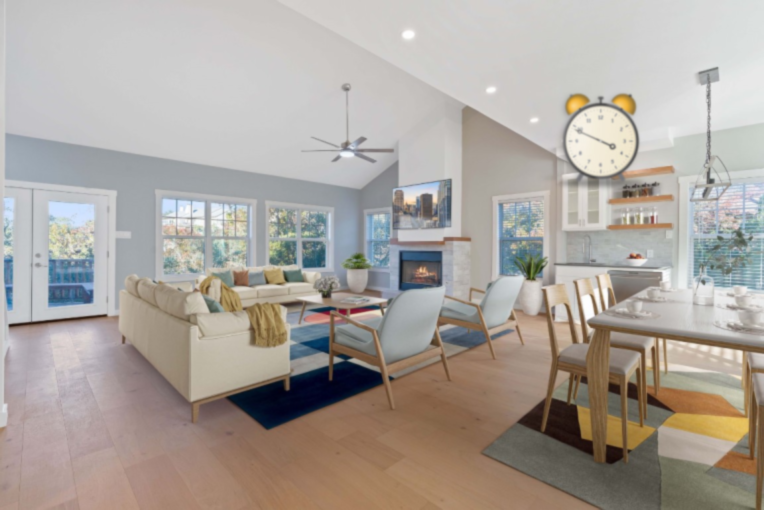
{"hour": 3, "minute": 49}
